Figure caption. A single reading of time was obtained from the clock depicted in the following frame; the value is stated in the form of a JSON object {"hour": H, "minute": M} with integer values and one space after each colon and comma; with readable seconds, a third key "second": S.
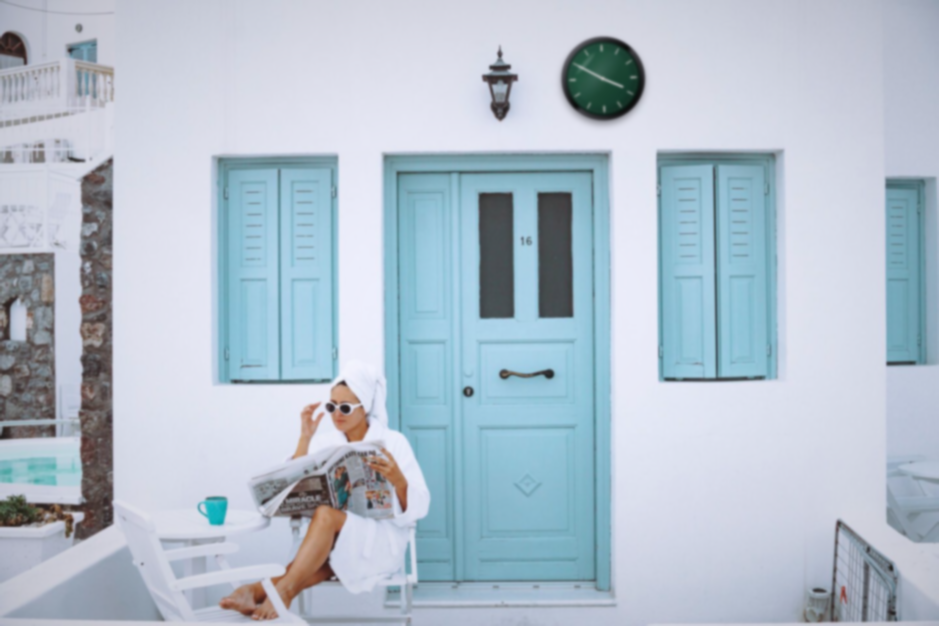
{"hour": 3, "minute": 50}
